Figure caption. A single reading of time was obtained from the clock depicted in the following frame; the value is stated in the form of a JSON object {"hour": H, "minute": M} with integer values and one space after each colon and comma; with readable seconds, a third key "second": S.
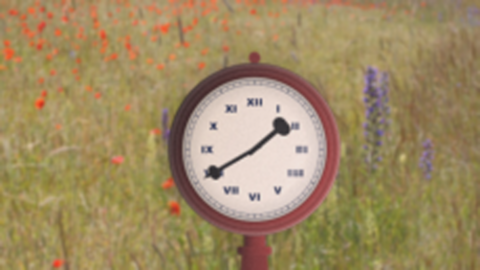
{"hour": 1, "minute": 40}
